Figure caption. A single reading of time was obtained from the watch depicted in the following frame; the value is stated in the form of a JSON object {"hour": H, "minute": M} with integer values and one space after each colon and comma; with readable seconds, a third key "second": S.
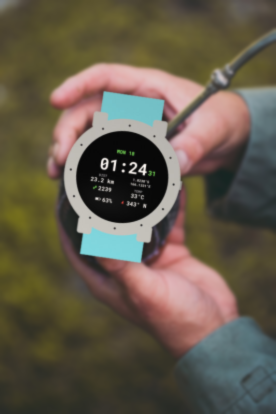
{"hour": 1, "minute": 24}
